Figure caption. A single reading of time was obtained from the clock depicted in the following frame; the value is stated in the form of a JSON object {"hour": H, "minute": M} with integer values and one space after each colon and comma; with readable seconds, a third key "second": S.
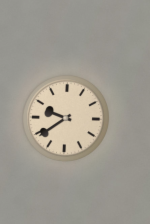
{"hour": 9, "minute": 39}
